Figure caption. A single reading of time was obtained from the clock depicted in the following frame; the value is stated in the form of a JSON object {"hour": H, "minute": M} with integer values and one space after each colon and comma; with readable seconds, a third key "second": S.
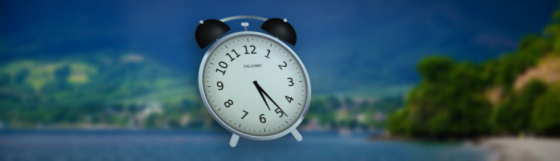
{"hour": 5, "minute": 24}
